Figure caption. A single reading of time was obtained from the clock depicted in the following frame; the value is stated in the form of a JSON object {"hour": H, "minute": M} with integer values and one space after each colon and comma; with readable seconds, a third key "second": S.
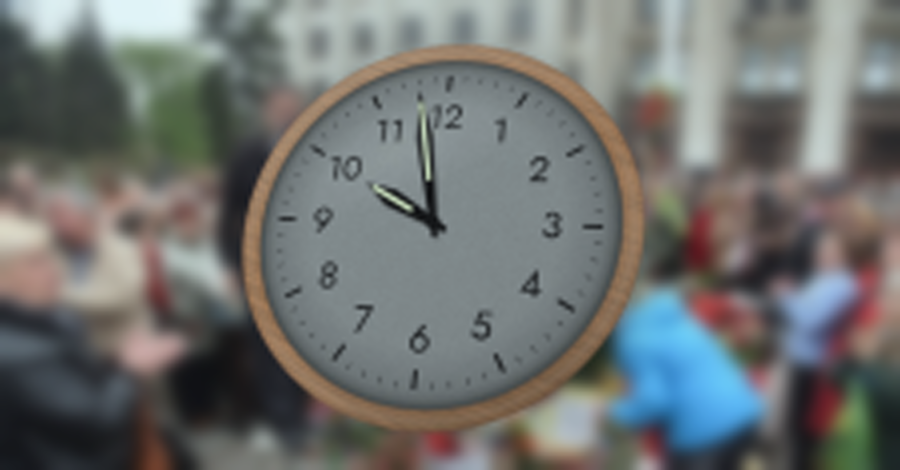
{"hour": 9, "minute": 58}
